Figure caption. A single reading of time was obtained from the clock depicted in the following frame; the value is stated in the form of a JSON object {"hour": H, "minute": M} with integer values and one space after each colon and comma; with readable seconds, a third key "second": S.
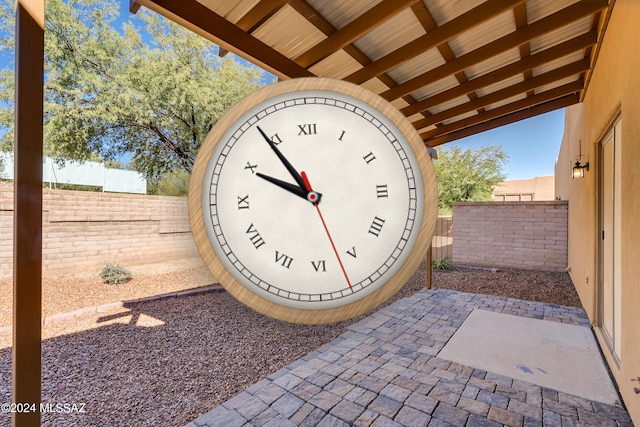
{"hour": 9, "minute": 54, "second": 27}
